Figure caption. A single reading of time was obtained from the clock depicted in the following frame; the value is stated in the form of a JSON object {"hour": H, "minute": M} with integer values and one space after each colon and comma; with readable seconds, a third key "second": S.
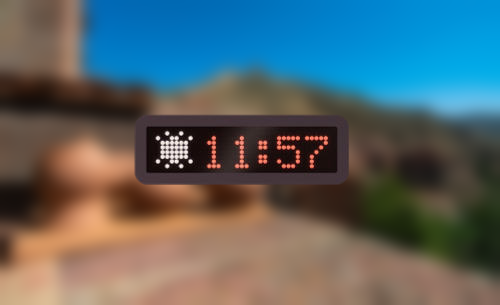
{"hour": 11, "minute": 57}
